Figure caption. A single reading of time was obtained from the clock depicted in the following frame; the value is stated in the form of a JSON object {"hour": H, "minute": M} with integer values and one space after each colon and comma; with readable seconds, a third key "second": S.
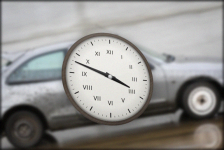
{"hour": 3, "minute": 48}
